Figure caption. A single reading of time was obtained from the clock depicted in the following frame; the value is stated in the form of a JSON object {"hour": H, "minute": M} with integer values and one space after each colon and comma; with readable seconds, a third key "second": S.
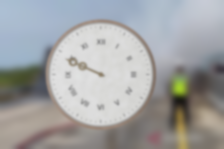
{"hour": 9, "minute": 49}
